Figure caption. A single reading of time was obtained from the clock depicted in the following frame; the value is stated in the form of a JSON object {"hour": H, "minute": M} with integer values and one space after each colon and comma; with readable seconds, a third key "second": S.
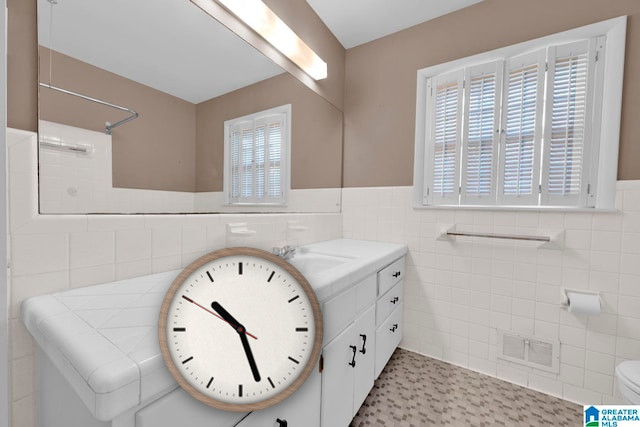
{"hour": 10, "minute": 26, "second": 50}
